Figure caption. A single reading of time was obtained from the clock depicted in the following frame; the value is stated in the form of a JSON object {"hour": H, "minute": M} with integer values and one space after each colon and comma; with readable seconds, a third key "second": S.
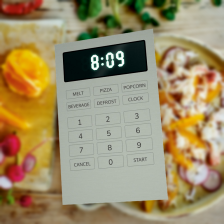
{"hour": 8, "minute": 9}
